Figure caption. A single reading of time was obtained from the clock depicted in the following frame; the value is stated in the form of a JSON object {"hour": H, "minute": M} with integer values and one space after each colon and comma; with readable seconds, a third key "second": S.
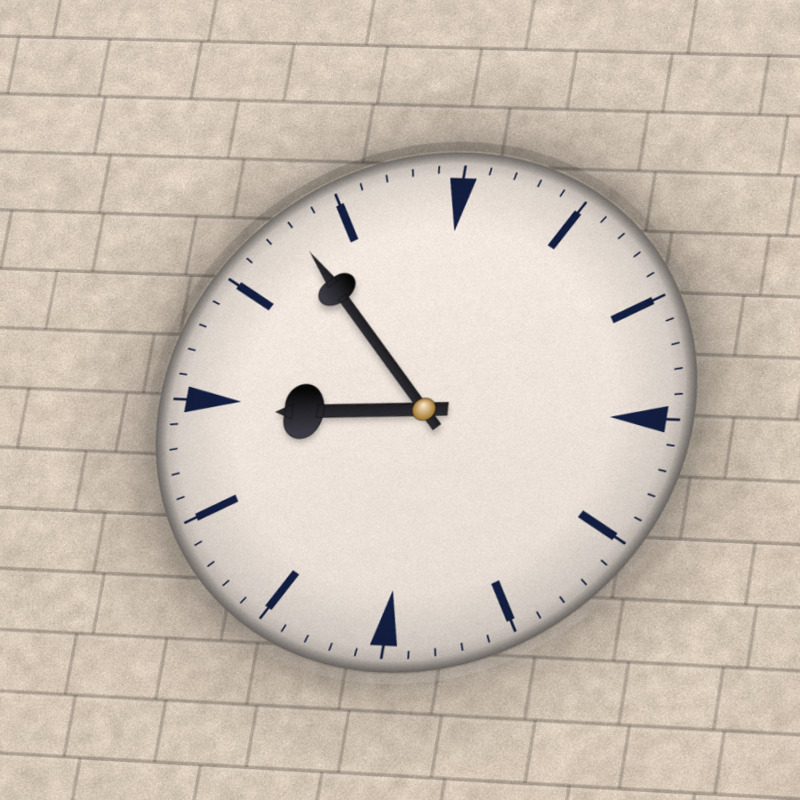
{"hour": 8, "minute": 53}
